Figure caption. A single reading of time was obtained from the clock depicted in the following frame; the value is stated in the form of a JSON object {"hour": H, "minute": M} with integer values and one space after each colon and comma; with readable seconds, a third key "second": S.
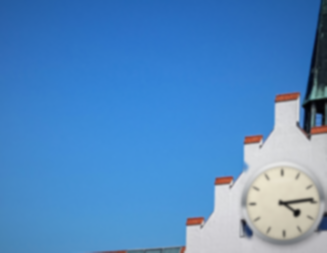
{"hour": 4, "minute": 14}
